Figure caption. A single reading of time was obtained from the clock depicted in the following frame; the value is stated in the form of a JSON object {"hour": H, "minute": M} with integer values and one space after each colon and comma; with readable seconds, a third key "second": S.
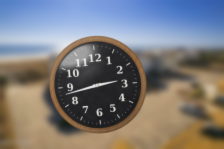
{"hour": 2, "minute": 43}
